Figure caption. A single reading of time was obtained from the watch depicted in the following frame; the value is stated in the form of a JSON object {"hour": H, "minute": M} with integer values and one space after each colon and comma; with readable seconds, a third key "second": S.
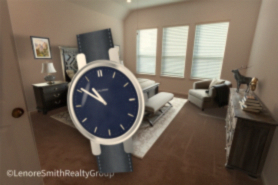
{"hour": 10, "minute": 51}
